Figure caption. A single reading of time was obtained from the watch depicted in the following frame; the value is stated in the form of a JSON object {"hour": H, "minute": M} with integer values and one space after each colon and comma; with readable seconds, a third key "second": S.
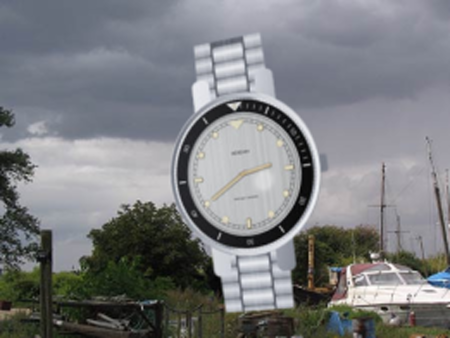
{"hour": 2, "minute": 40}
